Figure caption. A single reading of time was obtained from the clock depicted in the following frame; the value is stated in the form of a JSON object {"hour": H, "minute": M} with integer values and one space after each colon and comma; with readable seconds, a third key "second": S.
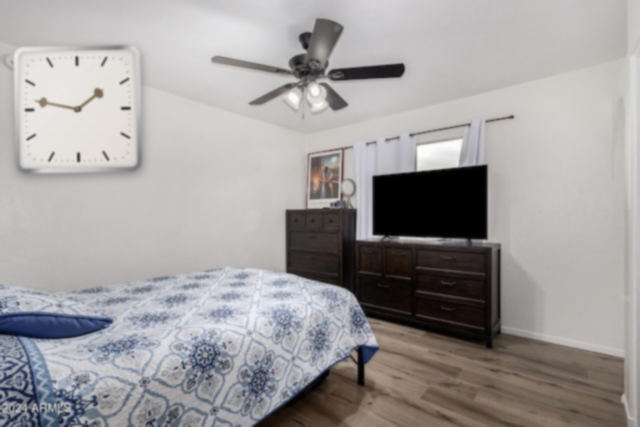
{"hour": 1, "minute": 47}
